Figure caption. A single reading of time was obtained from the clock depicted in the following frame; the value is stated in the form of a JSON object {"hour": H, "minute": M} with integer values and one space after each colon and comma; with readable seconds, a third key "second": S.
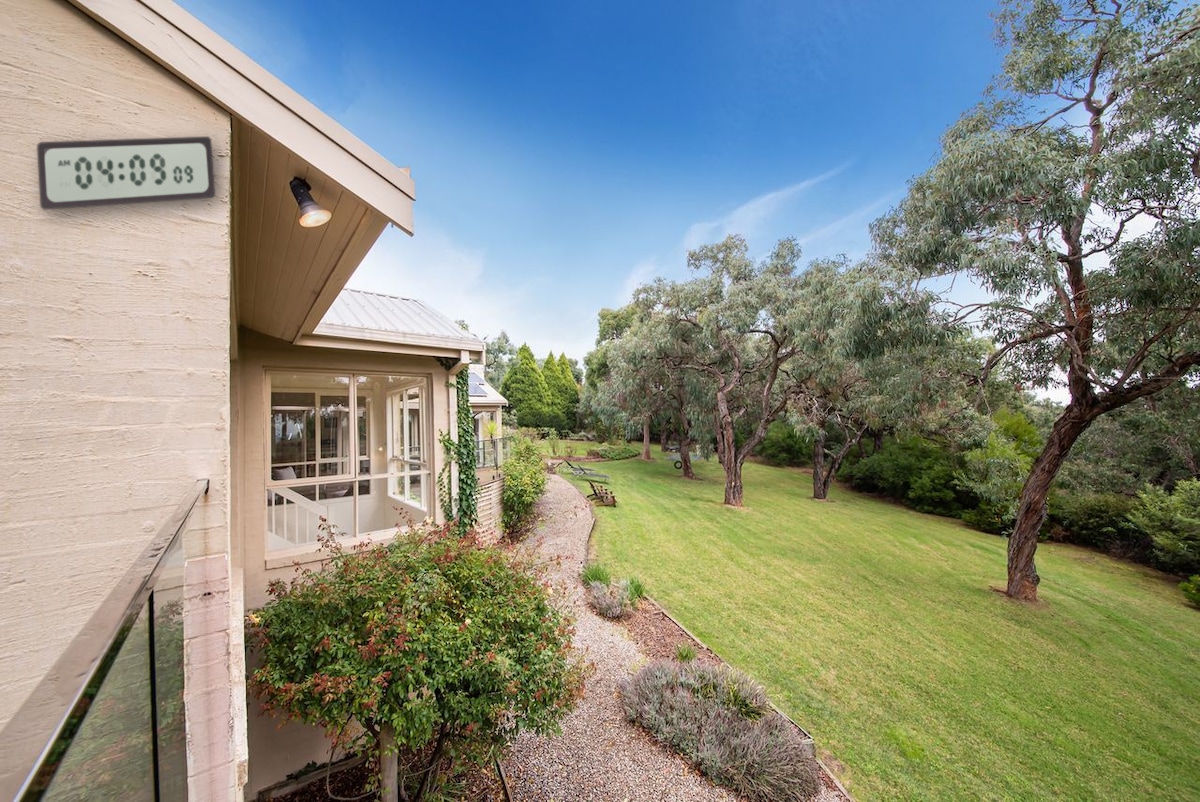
{"hour": 4, "minute": 9, "second": 9}
